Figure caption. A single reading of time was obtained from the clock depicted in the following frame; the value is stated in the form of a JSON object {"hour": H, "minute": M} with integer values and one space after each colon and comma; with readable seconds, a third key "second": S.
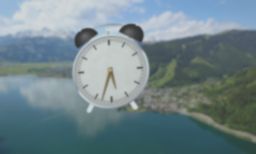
{"hour": 5, "minute": 33}
